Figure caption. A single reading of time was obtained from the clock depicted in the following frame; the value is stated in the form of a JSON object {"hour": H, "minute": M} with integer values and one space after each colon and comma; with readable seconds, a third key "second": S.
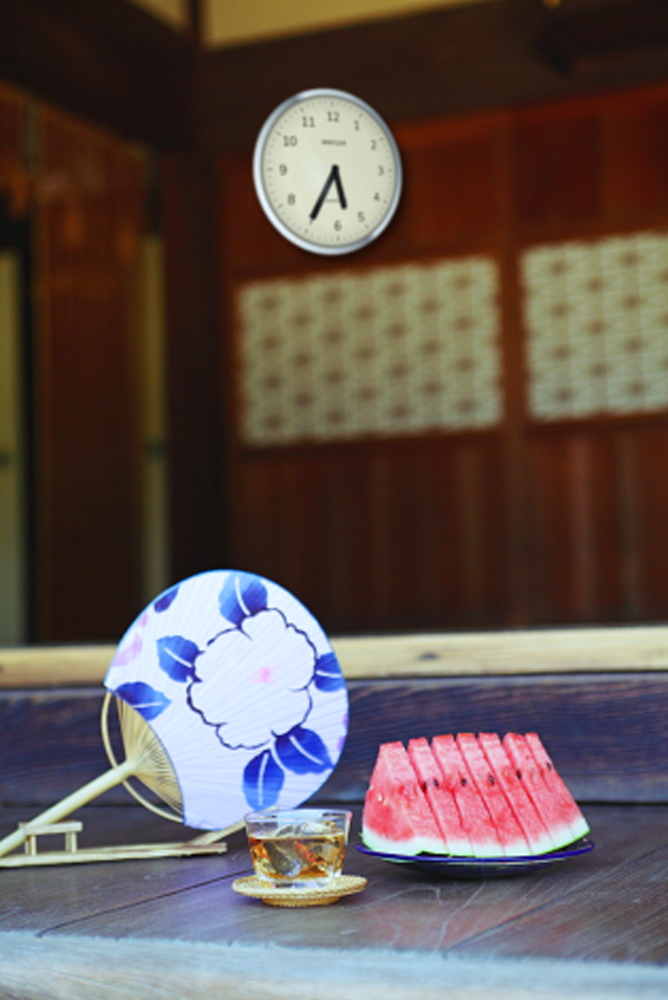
{"hour": 5, "minute": 35}
